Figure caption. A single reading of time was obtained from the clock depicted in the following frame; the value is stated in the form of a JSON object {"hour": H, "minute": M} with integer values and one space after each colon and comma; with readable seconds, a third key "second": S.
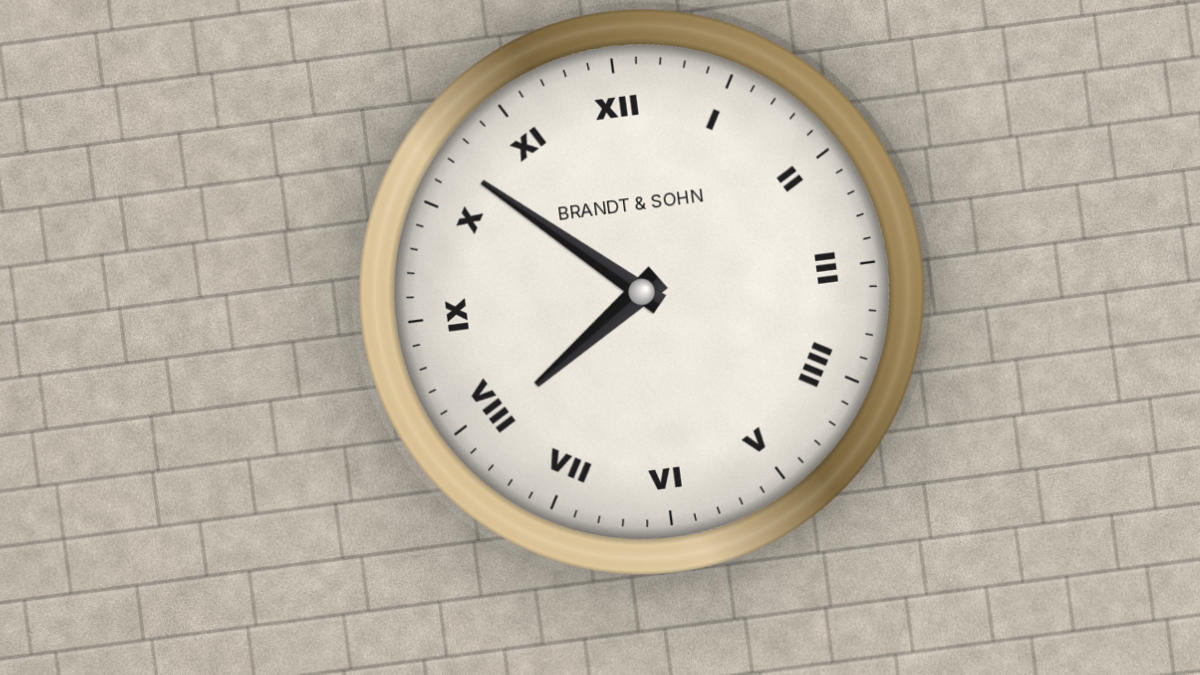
{"hour": 7, "minute": 52}
